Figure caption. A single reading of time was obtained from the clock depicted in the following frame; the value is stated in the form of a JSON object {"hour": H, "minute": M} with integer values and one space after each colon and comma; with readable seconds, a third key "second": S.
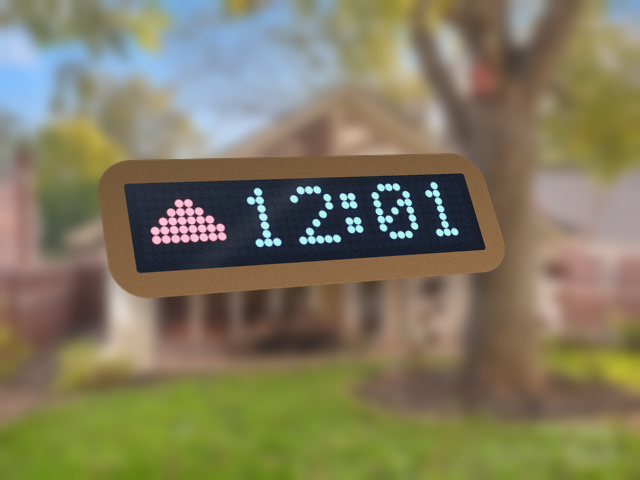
{"hour": 12, "minute": 1}
